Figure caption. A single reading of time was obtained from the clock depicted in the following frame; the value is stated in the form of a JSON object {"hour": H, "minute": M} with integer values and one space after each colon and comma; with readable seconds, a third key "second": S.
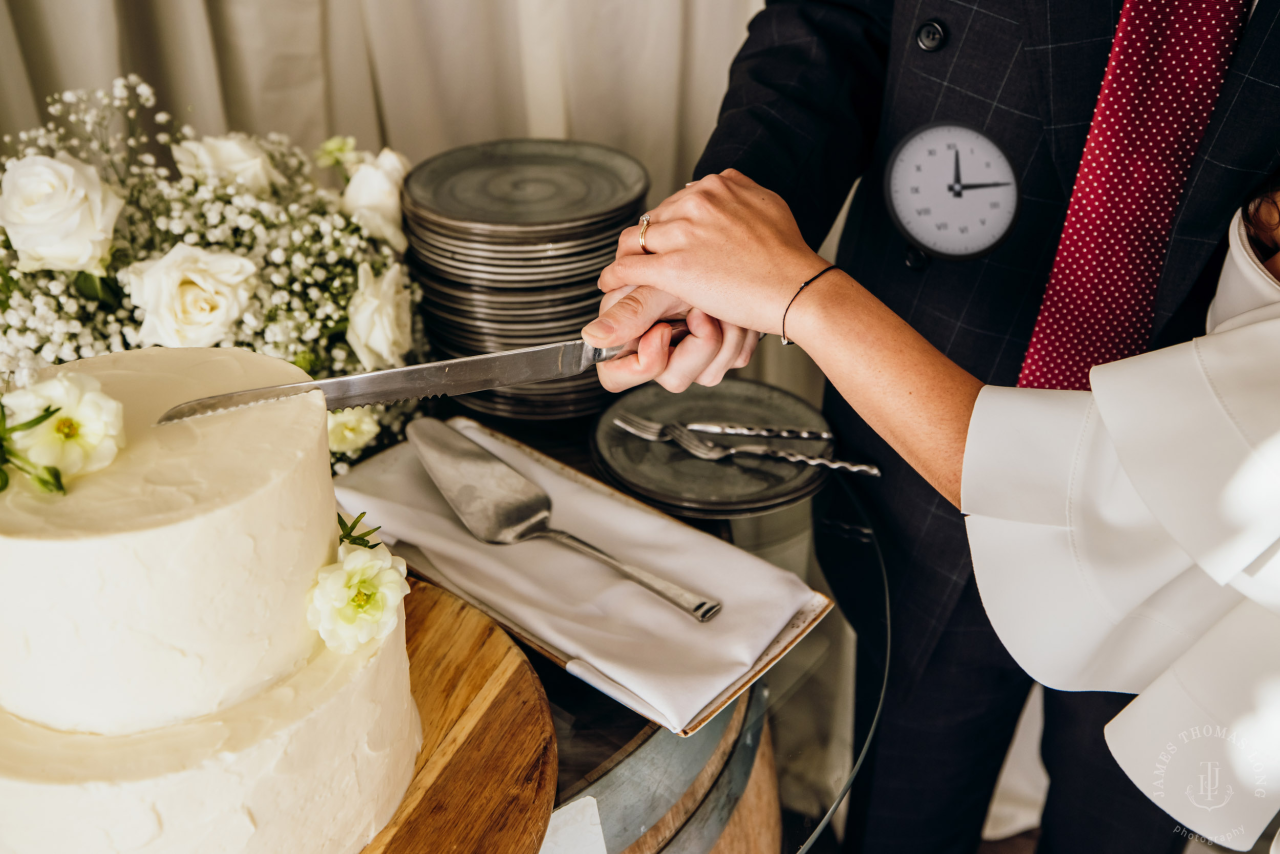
{"hour": 12, "minute": 15}
